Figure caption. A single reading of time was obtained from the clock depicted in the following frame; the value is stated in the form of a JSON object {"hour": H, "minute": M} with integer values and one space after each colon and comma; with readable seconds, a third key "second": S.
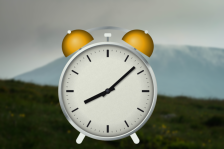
{"hour": 8, "minute": 8}
